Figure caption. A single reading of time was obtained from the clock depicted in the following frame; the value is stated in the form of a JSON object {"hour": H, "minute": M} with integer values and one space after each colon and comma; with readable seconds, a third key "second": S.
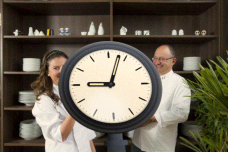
{"hour": 9, "minute": 3}
